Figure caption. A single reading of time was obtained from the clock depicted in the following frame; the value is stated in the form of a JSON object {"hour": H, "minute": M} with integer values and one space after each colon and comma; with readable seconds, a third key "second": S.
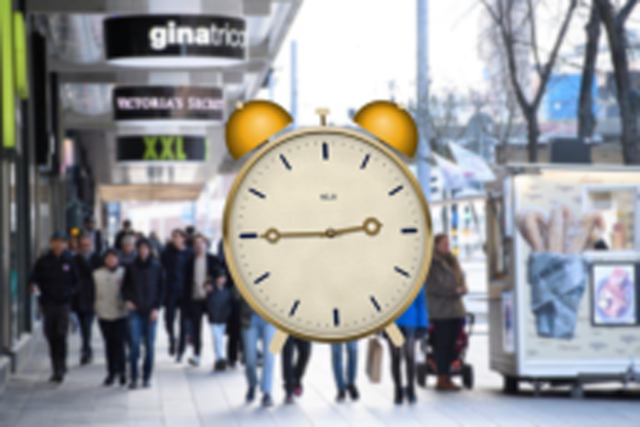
{"hour": 2, "minute": 45}
